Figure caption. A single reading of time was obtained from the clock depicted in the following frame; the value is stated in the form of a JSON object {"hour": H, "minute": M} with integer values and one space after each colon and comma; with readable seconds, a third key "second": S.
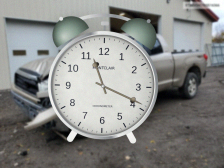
{"hour": 11, "minute": 19}
